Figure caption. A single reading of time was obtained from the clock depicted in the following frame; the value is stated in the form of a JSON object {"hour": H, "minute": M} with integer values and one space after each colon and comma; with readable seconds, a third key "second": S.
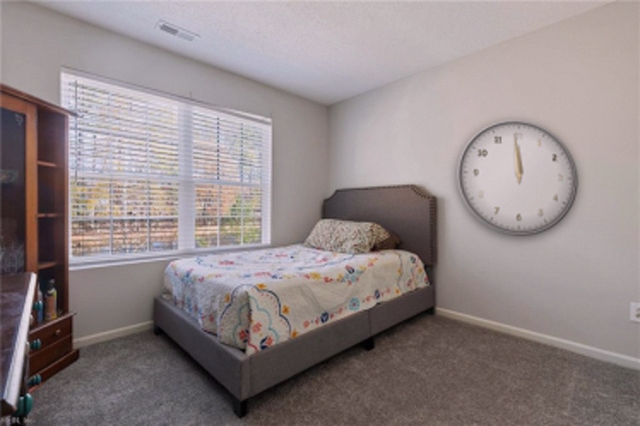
{"hour": 11, "minute": 59}
